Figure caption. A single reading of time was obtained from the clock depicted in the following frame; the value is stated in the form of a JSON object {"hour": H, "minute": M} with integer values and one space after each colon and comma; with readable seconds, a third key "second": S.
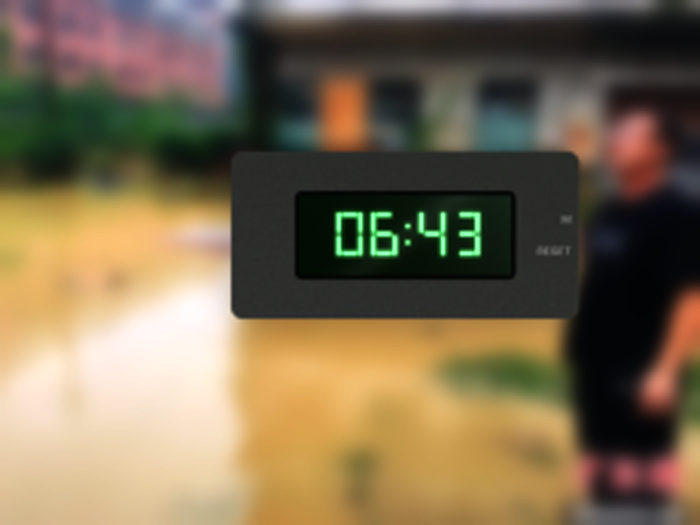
{"hour": 6, "minute": 43}
